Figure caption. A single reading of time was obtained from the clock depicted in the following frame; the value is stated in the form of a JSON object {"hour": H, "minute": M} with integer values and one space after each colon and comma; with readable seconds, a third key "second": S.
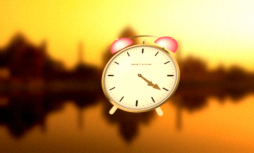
{"hour": 4, "minute": 21}
